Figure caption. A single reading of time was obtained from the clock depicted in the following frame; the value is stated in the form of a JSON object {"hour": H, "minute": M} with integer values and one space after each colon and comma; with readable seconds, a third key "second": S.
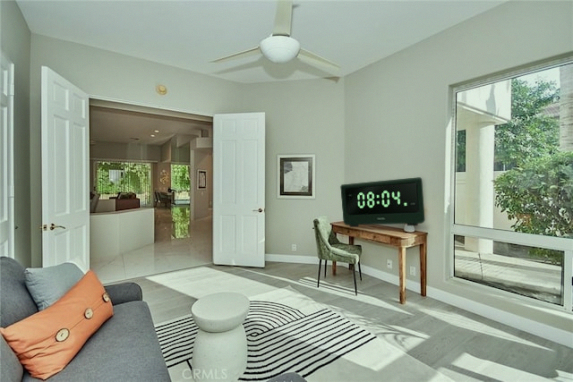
{"hour": 8, "minute": 4}
